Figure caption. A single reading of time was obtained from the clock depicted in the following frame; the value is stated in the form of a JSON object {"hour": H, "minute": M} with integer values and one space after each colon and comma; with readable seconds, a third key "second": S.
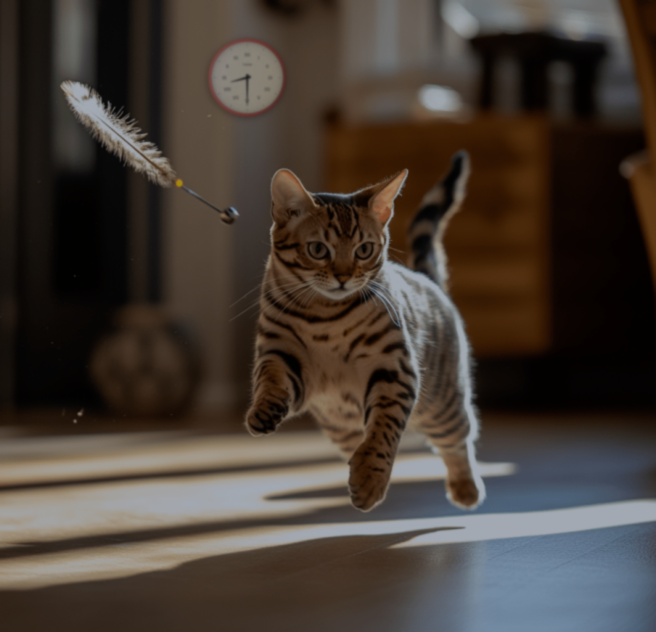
{"hour": 8, "minute": 30}
